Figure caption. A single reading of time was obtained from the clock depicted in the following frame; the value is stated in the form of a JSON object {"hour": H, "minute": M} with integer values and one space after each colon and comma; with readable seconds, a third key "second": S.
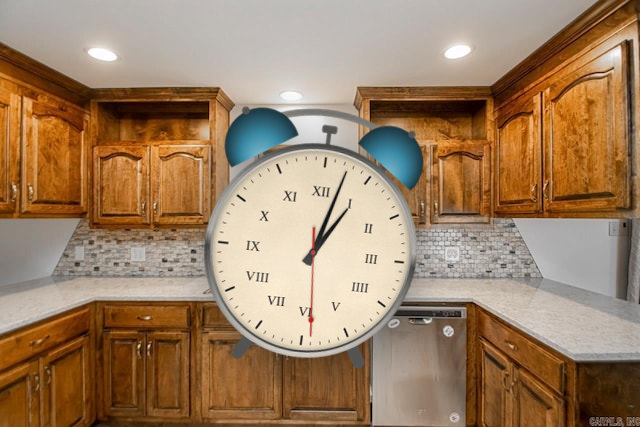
{"hour": 1, "minute": 2, "second": 29}
